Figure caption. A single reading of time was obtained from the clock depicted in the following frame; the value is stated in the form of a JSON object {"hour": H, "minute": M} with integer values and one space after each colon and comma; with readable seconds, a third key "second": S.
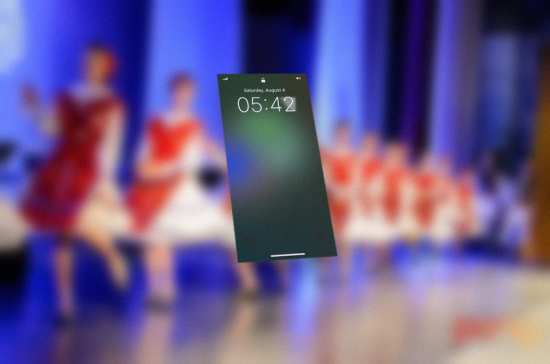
{"hour": 5, "minute": 42}
